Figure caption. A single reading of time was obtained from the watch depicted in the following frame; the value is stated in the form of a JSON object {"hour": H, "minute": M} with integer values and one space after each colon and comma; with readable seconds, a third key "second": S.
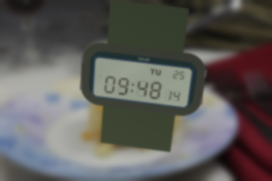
{"hour": 9, "minute": 48, "second": 14}
